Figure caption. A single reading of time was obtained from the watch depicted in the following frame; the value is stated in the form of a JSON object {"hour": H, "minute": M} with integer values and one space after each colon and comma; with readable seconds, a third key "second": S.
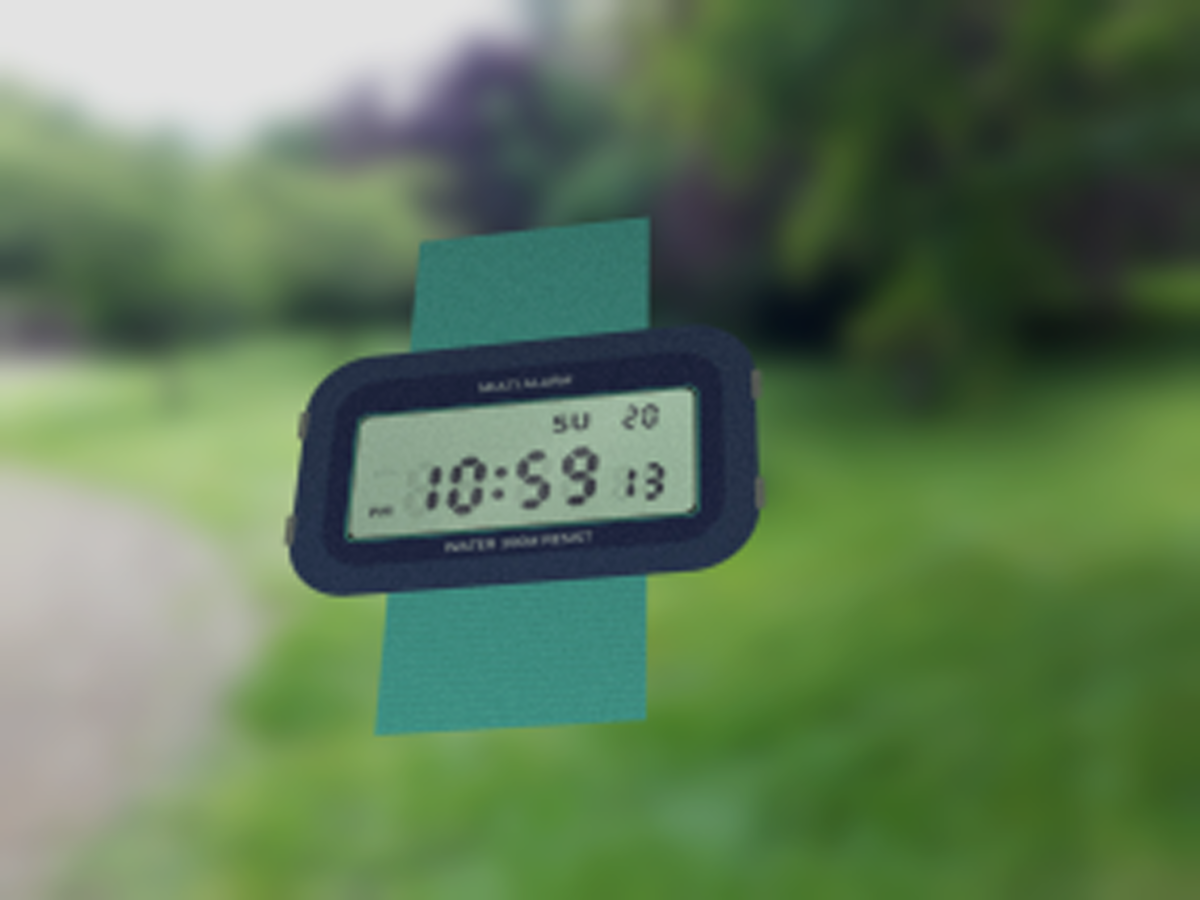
{"hour": 10, "minute": 59, "second": 13}
